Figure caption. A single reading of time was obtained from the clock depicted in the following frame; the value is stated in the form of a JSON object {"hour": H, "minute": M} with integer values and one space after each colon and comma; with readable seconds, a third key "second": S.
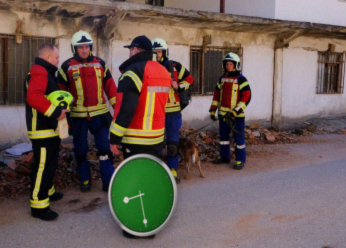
{"hour": 8, "minute": 28}
